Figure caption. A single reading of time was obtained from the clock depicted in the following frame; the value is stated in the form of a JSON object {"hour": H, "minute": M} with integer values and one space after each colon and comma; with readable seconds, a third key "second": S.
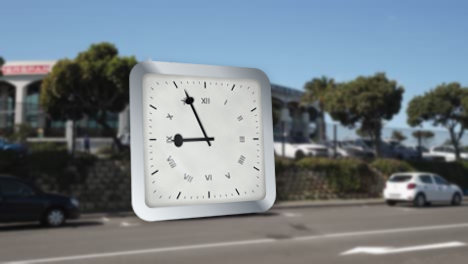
{"hour": 8, "minute": 56}
